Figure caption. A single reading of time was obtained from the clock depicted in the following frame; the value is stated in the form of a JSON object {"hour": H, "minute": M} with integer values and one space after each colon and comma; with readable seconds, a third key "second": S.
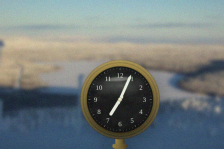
{"hour": 7, "minute": 4}
